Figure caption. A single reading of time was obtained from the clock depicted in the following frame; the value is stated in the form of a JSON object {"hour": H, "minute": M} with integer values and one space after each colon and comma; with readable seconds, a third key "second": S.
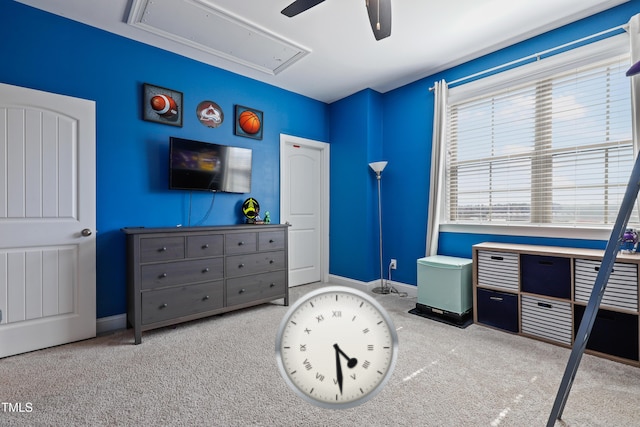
{"hour": 4, "minute": 29}
